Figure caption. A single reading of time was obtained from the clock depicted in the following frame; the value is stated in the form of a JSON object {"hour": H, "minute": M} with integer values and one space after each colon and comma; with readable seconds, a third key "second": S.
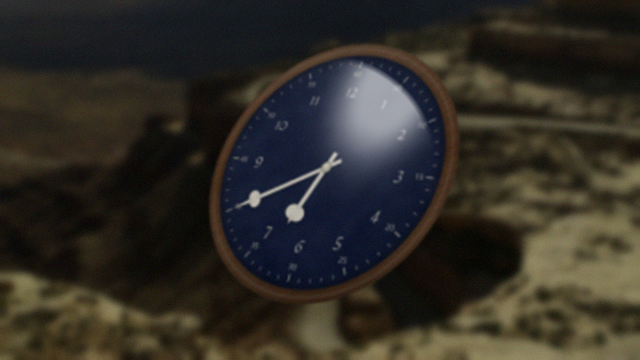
{"hour": 6, "minute": 40}
